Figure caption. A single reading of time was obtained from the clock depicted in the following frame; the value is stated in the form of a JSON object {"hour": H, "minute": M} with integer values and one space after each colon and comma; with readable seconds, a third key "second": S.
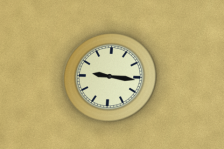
{"hour": 9, "minute": 16}
